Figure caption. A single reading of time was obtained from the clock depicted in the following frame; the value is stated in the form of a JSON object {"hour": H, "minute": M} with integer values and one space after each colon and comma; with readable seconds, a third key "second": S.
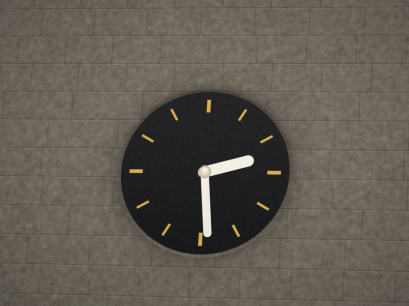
{"hour": 2, "minute": 29}
